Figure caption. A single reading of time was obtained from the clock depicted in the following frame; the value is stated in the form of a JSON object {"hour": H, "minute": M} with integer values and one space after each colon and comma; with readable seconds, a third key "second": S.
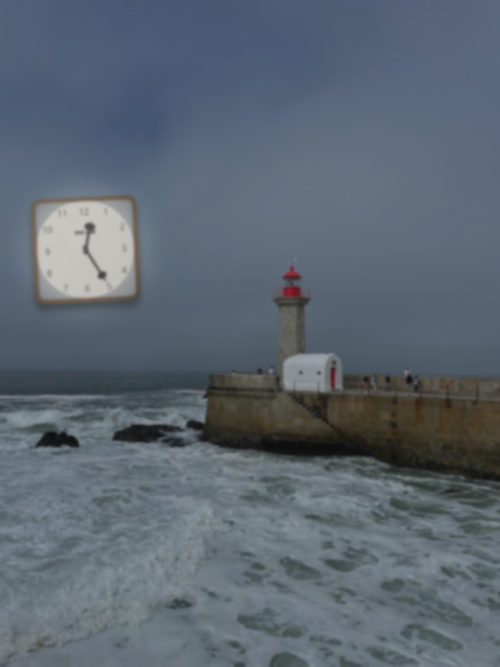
{"hour": 12, "minute": 25}
